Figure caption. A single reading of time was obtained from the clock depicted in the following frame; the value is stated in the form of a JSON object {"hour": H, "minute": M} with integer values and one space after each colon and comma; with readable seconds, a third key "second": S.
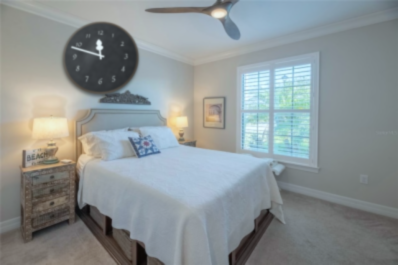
{"hour": 11, "minute": 48}
